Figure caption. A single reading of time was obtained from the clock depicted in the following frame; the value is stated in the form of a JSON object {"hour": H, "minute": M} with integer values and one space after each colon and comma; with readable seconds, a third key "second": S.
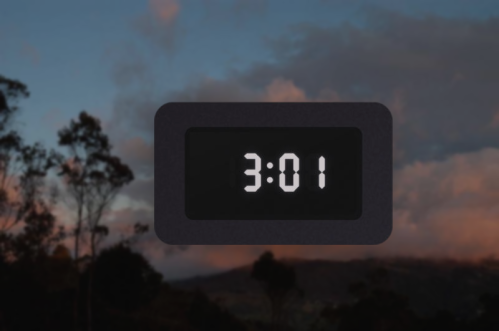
{"hour": 3, "minute": 1}
